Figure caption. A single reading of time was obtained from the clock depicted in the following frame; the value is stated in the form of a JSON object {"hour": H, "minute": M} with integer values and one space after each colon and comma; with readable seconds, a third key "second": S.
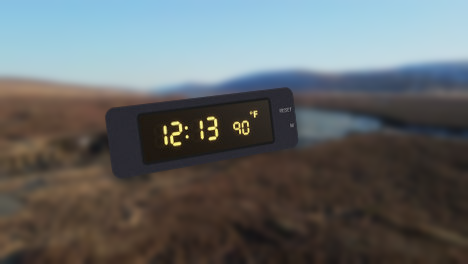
{"hour": 12, "minute": 13}
